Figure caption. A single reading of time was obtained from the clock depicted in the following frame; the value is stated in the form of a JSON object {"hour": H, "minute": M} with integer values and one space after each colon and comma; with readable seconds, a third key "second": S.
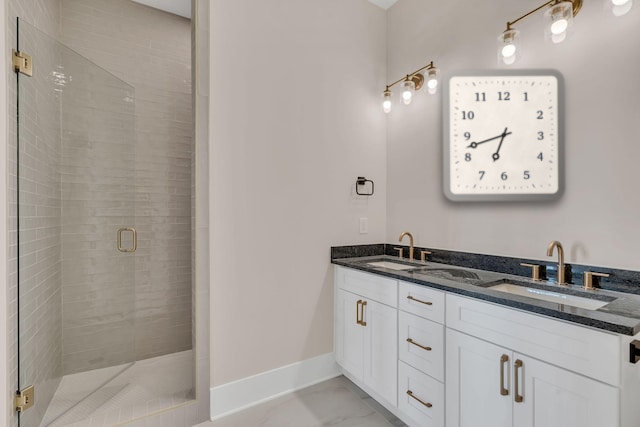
{"hour": 6, "minute": 42}
